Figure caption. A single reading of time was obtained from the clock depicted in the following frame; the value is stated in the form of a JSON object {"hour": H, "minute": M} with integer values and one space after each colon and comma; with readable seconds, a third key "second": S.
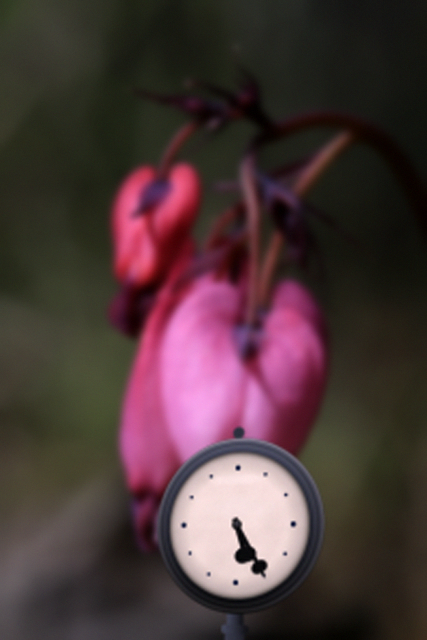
{"hour": 5, "minute": 25}
